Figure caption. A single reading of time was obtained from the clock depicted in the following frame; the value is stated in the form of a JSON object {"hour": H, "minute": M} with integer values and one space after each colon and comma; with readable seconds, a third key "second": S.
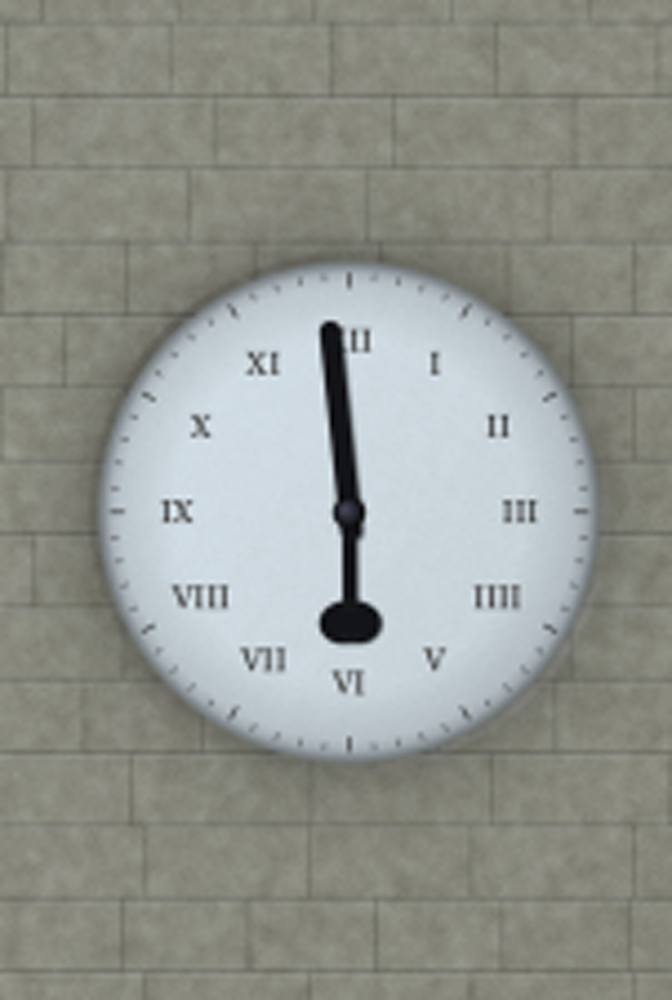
{"hour": 5, "minute": 59}
